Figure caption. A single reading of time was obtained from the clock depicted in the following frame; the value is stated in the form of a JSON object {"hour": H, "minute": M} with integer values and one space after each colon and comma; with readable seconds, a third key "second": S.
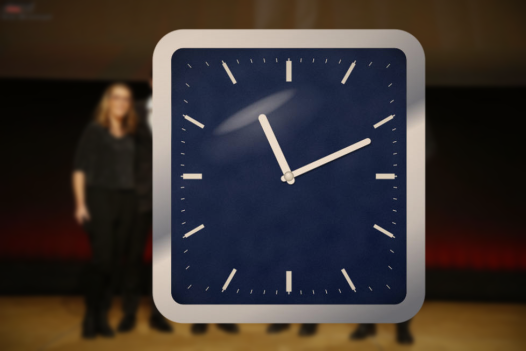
{"hour": 11, "minute": 11}
